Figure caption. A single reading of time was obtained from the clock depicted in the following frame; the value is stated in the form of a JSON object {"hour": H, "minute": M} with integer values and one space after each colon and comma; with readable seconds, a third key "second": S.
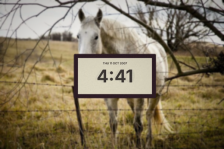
{"hour": 4, "minute": 41}
